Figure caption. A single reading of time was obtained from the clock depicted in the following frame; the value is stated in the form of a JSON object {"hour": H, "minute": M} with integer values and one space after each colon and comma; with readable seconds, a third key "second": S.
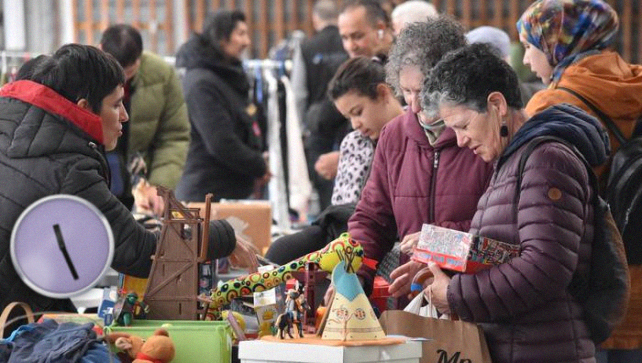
{"hour": 11, "minute": 26}
